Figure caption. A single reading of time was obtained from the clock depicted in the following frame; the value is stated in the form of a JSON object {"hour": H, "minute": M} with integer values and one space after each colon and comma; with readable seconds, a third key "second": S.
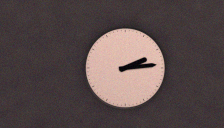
{"hour": 2, "minute": 14}
